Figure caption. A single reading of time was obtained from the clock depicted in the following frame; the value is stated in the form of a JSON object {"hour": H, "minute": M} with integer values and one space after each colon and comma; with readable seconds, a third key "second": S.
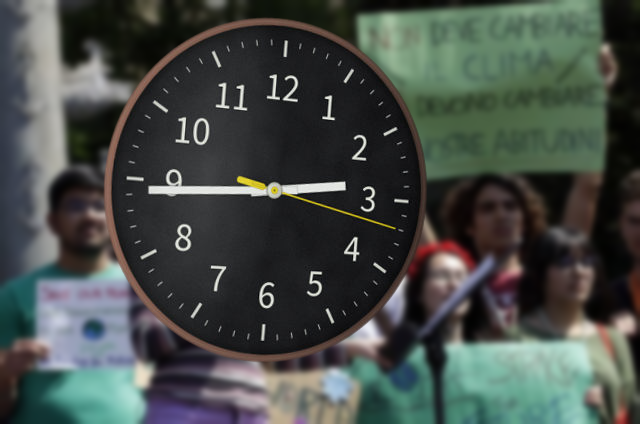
{"hour": 2, "minute": 44, "second": 17}
